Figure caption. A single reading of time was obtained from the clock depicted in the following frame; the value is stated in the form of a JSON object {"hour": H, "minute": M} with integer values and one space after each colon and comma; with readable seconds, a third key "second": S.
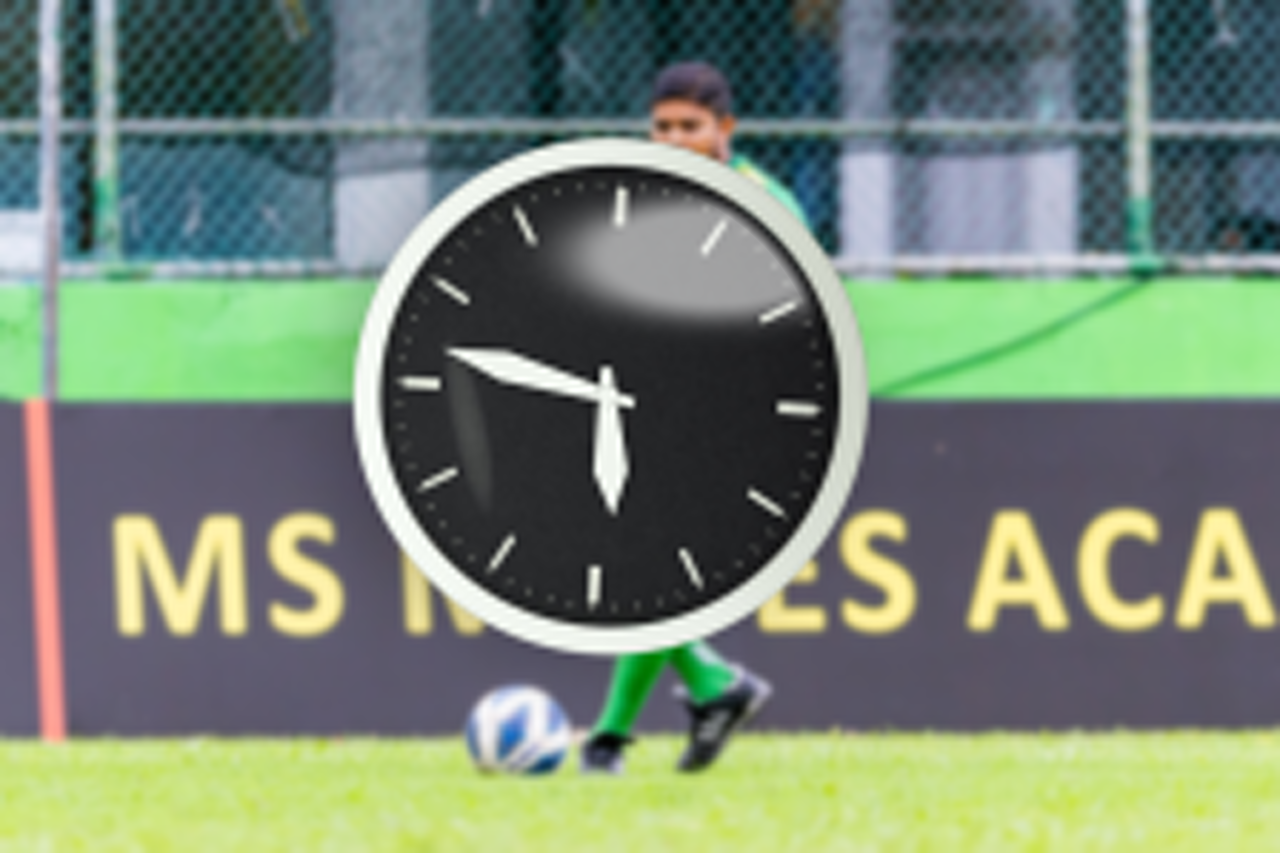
{"hour": 5, "minute": 47}
